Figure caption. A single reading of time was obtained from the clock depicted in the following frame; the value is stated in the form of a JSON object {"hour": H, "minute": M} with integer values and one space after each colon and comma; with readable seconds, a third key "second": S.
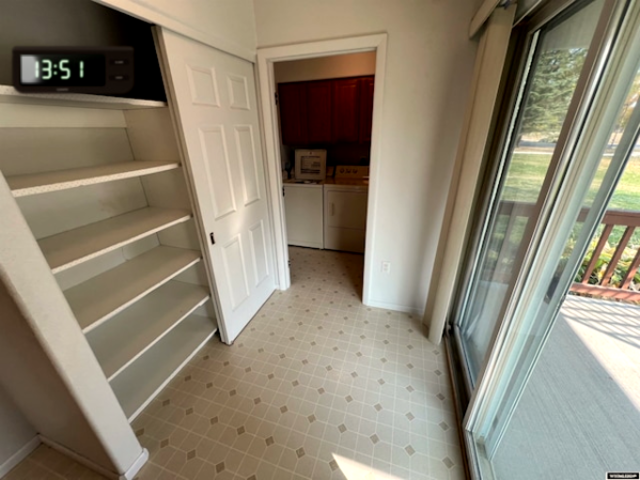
{"hour": 13, "minute": 51}
